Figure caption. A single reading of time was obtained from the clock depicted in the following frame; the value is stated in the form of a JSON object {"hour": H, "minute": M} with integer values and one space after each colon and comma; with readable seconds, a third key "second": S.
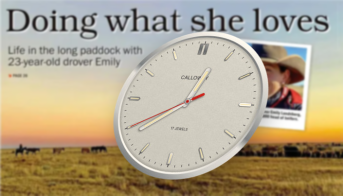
{"hour": 12, "minute": 38, "second": 40}
